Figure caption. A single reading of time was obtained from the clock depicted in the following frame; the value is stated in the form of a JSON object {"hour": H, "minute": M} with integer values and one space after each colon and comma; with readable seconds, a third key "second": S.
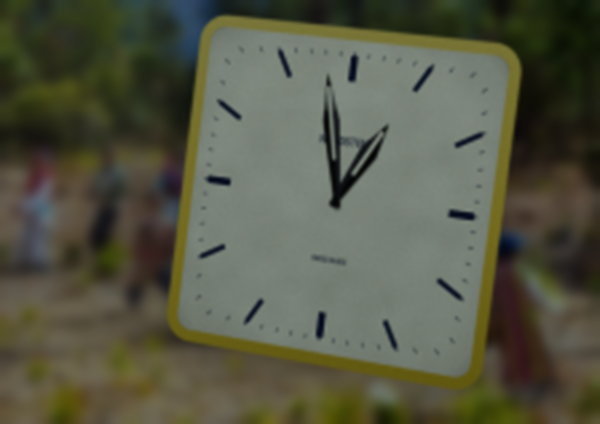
{"hour": 12, "minute": 58}
